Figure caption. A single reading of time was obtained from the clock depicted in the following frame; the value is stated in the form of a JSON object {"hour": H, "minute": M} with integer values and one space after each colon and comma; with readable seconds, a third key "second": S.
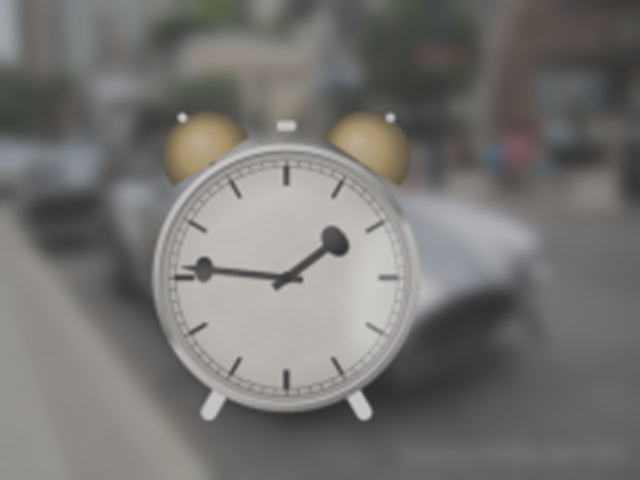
{"hour": 1, "minute": 46}
